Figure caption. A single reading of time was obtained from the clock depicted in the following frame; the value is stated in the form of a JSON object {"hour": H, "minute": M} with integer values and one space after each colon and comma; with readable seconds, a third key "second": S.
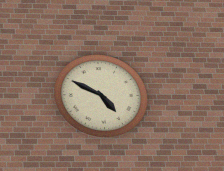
{"hour": 4, "minute": 50}
